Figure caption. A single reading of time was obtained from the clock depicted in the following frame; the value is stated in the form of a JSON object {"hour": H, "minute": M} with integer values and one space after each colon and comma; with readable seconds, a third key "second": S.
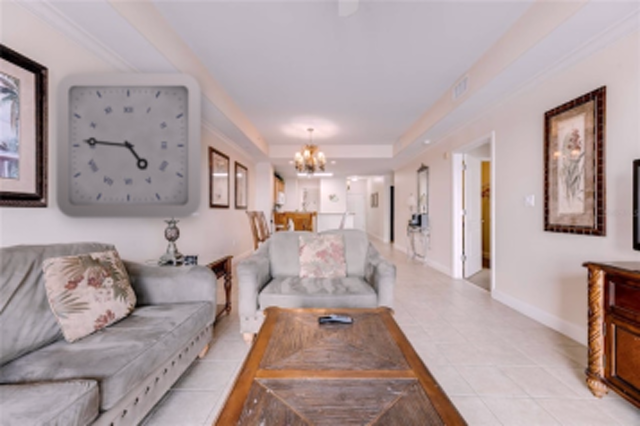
{"hour": 4, "minute": 46}
